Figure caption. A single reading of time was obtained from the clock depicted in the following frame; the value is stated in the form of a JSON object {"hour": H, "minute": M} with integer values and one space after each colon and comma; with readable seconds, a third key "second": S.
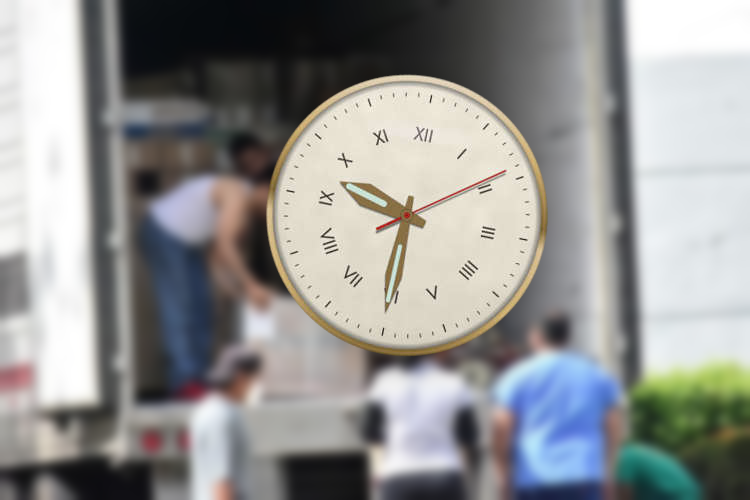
{"hour": 9, "minute": 30, "second": 9}
